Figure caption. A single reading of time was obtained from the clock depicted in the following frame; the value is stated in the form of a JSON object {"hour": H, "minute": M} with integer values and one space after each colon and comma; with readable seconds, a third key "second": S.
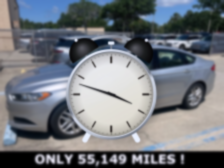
{"hour": 3, "minute": 48}
